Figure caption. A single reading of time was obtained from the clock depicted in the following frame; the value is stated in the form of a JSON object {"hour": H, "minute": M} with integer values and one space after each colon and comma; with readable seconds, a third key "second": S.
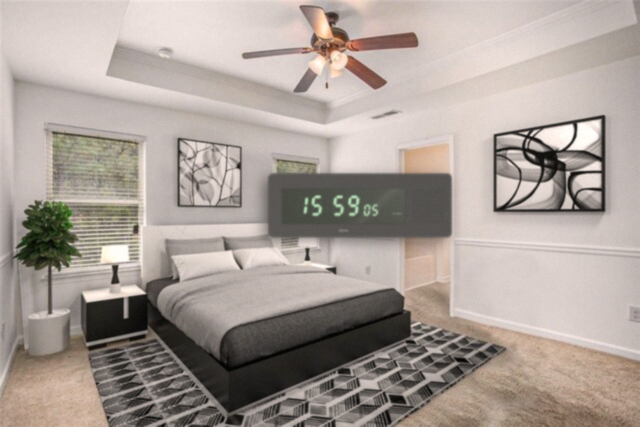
{"hour": 15, "minute": 59, "second": 5}
